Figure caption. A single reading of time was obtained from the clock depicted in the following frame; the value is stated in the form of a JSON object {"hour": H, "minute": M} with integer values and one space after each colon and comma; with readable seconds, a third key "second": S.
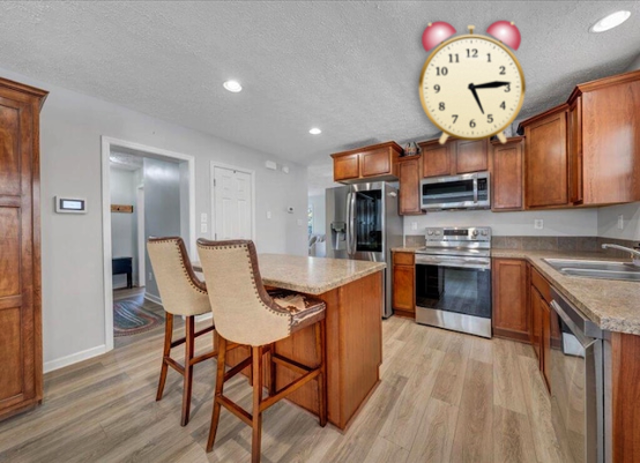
{"hour": 5, "minute": 14}
